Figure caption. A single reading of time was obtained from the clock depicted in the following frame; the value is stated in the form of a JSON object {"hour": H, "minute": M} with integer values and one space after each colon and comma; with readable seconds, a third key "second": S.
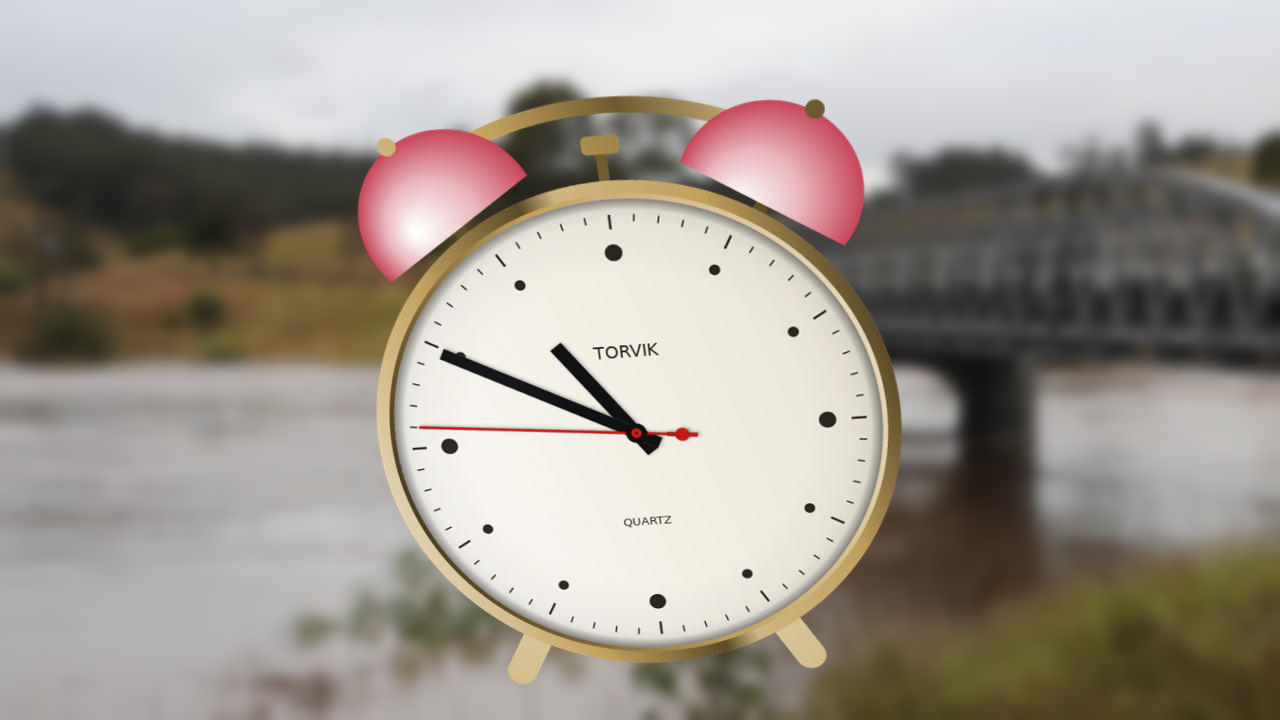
{"hour": 10, "minute": 49, "second": 46}
